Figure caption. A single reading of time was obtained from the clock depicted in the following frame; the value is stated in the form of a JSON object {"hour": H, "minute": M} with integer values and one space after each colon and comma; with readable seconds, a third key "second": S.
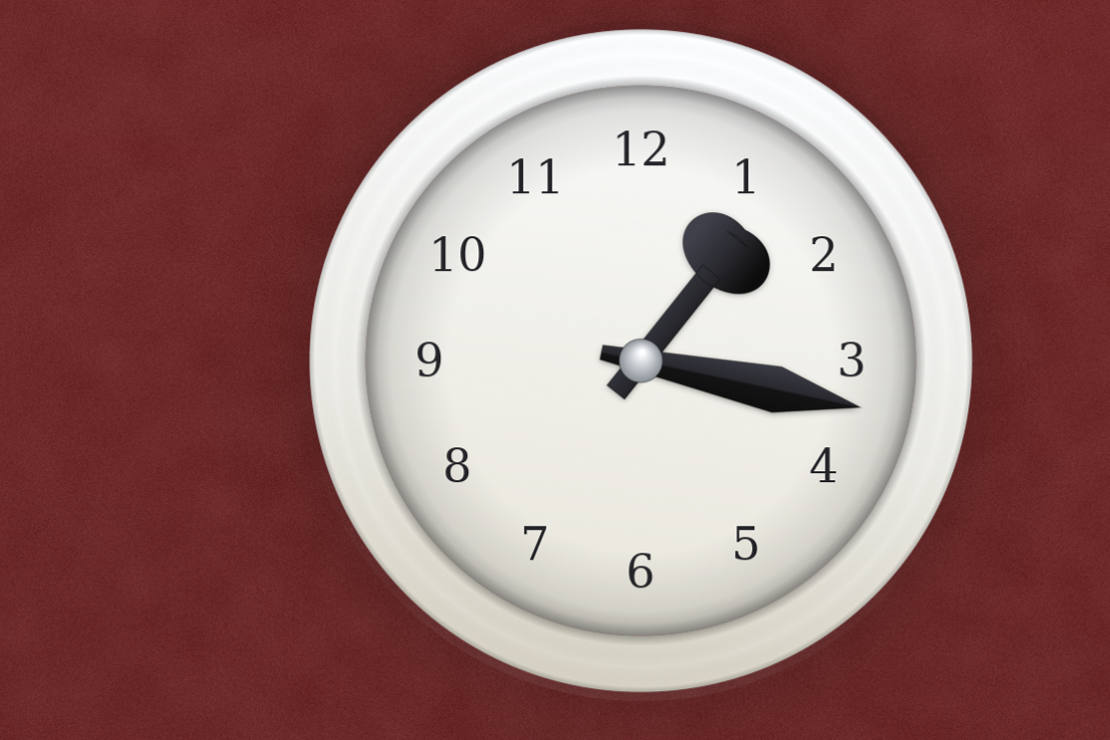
{"hour": 1, "minute": 17}
